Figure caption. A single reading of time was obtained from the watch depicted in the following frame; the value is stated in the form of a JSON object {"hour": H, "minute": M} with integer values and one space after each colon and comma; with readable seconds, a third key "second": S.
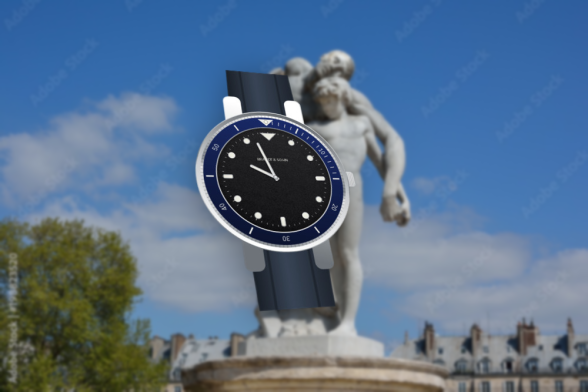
{"hour": 9, "minute": 57}
